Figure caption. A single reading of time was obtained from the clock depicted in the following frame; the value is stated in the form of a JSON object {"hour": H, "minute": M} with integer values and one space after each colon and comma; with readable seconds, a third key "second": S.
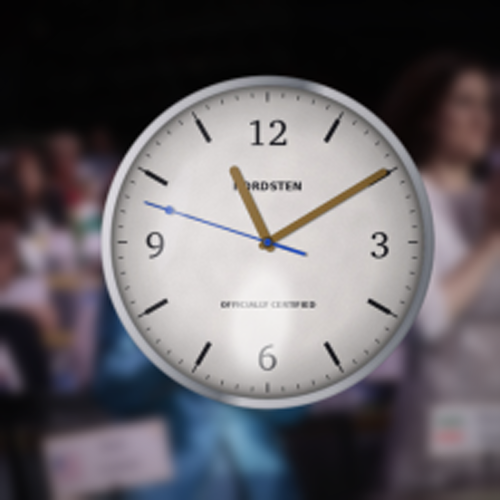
{"hour": 11, "minute": 9, "second": 48}
